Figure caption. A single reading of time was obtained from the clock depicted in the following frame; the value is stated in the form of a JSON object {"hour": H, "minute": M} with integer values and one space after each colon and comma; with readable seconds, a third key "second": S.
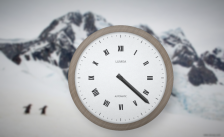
{"hour": 4, "minute": 22}
